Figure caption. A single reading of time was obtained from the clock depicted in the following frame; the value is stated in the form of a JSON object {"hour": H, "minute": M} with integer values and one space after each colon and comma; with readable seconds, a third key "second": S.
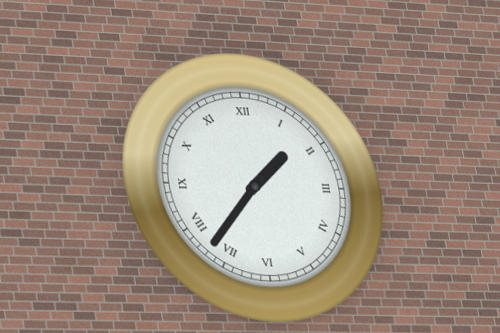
{"hour": 1, "minute": 37}
